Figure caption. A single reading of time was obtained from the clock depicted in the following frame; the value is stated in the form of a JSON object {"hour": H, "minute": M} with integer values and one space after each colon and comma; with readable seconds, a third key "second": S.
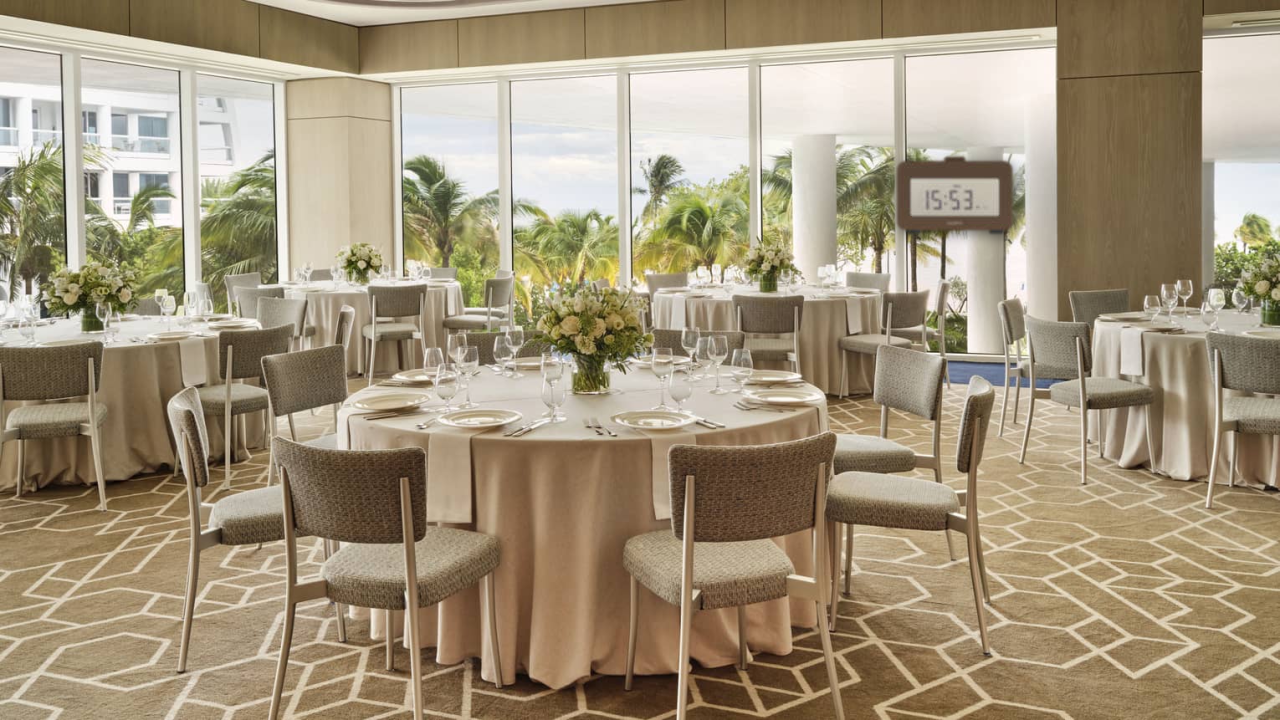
{"hour": 15, "minute": 53}
